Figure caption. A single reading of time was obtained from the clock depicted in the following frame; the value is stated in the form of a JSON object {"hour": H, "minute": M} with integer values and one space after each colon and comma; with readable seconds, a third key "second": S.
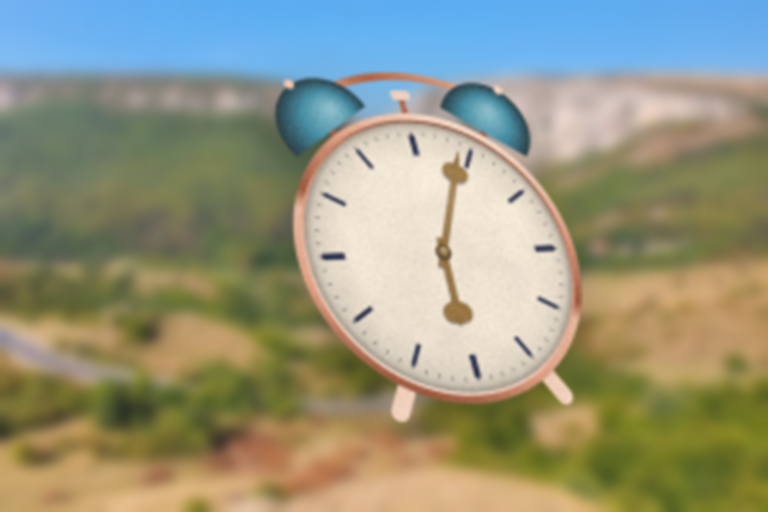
{"hour": 6, "minute": 4}
